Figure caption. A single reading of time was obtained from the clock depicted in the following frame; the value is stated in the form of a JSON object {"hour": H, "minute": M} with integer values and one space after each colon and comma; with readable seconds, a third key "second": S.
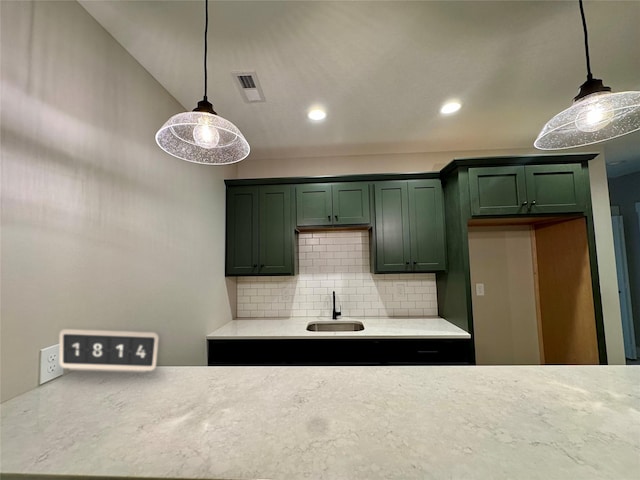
{"hour": 18, "minute": 14}
